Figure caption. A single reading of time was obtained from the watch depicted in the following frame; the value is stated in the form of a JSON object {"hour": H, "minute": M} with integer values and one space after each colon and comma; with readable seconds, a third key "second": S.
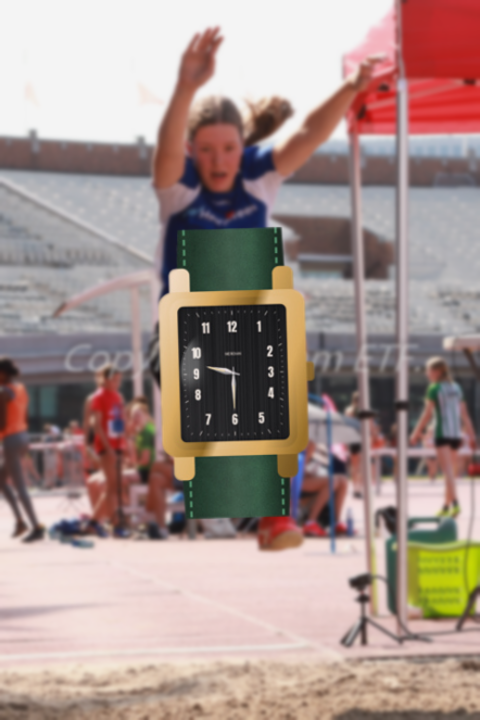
{"hour": 9, "minute": 30}
